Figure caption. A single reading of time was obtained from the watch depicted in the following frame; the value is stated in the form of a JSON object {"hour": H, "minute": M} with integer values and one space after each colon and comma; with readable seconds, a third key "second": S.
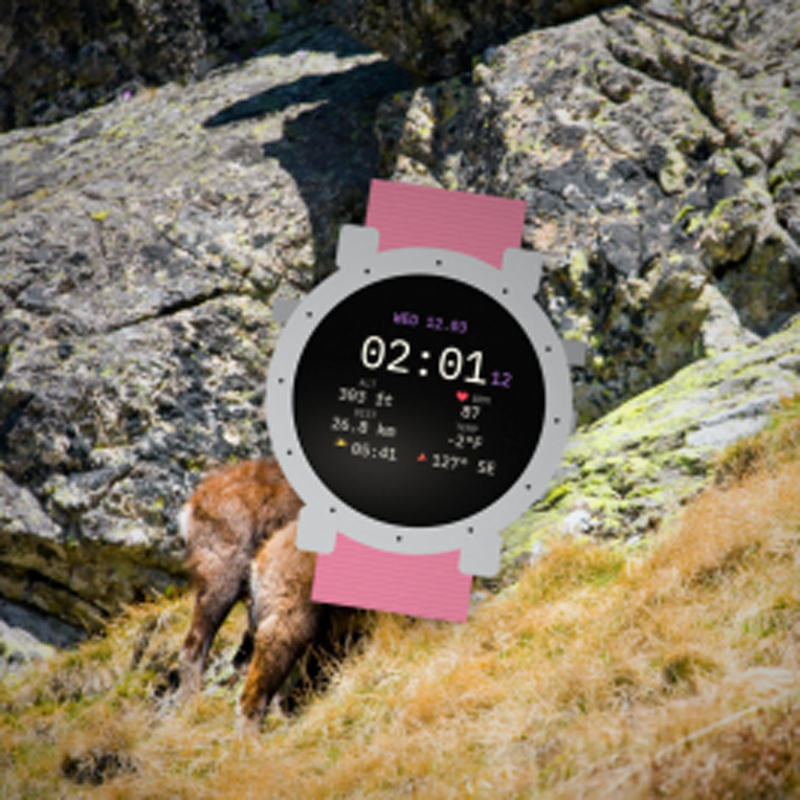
{"hour": 2, "minute": 1}
